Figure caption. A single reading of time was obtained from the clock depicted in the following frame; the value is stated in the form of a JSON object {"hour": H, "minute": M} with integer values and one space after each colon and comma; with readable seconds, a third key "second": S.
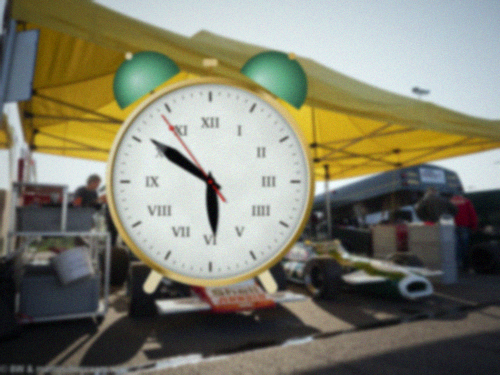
{"hour": 5, "minute": 50, "second": 54}
